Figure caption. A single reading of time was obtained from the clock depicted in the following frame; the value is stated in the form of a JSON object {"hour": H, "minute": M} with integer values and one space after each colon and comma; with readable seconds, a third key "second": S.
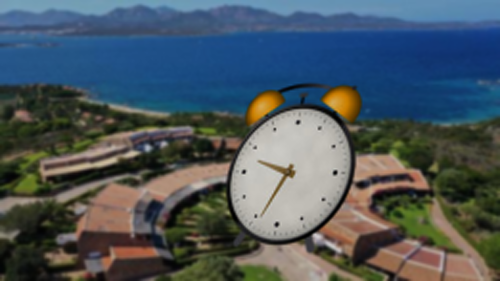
{"hour": 9, "minute": 34}
